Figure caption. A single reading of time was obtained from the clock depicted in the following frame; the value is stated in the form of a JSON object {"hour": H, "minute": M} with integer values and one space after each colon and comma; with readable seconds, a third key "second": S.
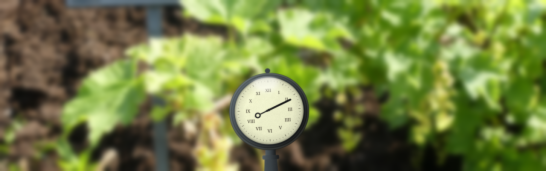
{"hour": 8, "minute": 11}
